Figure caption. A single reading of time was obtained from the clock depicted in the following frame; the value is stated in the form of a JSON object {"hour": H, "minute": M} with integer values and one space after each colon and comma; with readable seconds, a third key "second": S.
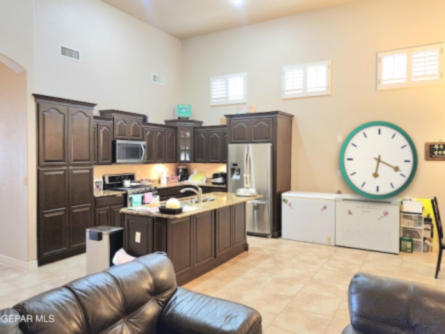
{"hour": 6, "minute": 19}
